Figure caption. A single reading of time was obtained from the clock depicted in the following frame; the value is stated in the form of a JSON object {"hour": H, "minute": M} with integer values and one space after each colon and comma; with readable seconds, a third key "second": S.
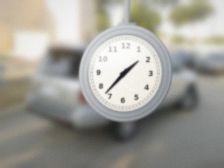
{"hour": 1, "minute": 37}
